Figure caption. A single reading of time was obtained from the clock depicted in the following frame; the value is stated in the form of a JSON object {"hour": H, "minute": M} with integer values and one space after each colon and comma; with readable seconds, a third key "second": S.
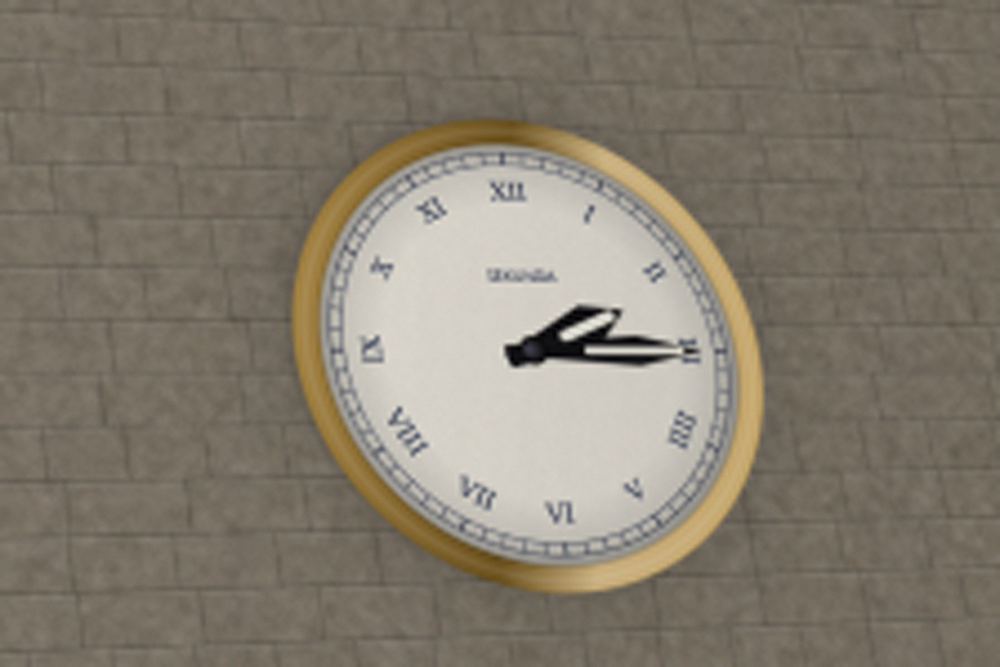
{"hour": 2, "minute": 15}
